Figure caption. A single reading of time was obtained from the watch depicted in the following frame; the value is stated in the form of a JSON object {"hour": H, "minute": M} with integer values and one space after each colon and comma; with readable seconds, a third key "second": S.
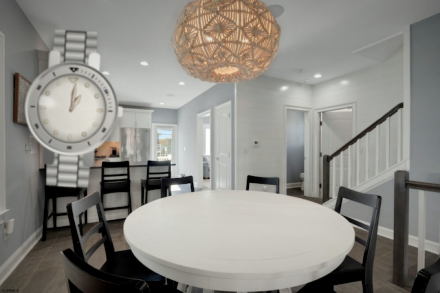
{"hour": 1, "minute": 1}
